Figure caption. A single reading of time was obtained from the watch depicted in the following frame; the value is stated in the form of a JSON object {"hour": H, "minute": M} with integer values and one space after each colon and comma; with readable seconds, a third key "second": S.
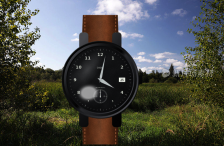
{"hour": 4, "minute": 2}
